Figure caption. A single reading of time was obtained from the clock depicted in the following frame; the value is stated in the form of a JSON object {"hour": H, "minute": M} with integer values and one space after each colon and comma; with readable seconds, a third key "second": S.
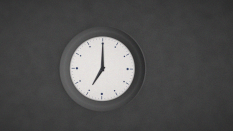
{"hour": 7, "minute": 0}
